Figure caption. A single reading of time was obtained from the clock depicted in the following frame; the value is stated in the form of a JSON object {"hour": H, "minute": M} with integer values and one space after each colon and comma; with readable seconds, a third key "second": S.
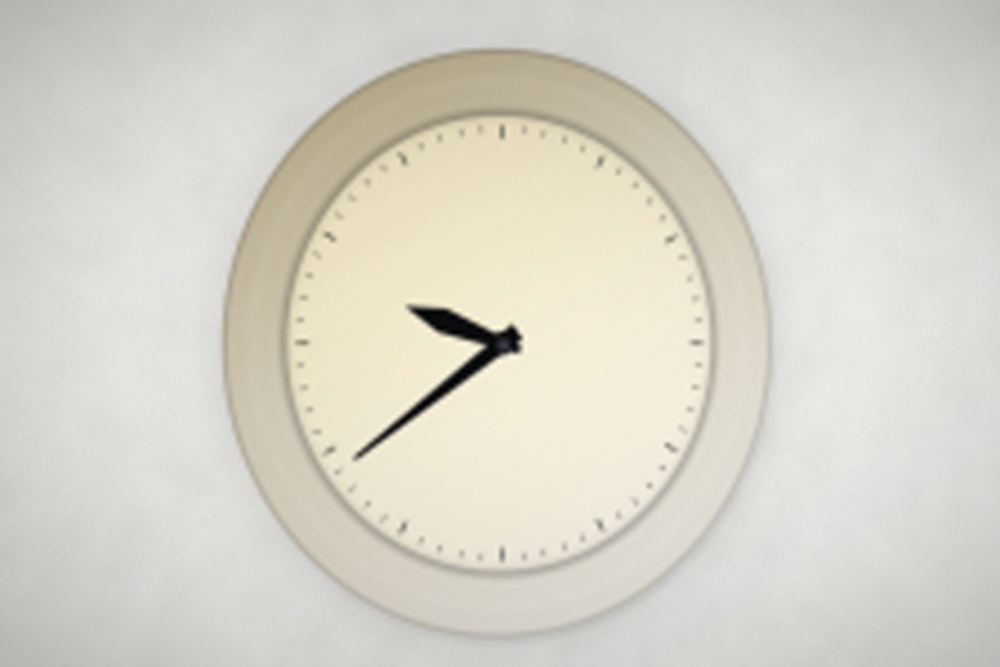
{"hour": 9, "minute": 39}
